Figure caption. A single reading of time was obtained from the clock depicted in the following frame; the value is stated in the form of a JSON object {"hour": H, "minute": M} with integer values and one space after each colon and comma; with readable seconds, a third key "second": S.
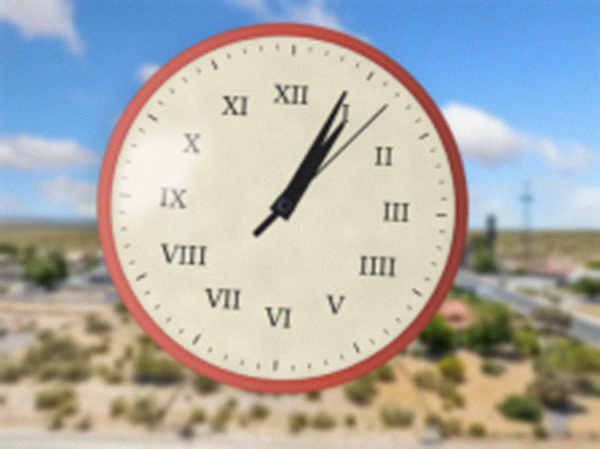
{"hour": 1, "minute": 4, "second": 7}
